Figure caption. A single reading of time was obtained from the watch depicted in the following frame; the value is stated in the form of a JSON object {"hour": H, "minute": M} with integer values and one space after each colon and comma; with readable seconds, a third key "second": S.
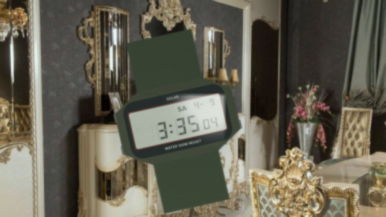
{"hour": 3, "minute": 35, "second": 4}
